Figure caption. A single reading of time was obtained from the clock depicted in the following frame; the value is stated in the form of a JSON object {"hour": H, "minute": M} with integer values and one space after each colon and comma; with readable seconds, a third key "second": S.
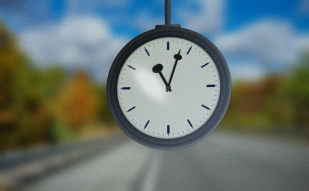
{"hour": 11, "minute": 3}
